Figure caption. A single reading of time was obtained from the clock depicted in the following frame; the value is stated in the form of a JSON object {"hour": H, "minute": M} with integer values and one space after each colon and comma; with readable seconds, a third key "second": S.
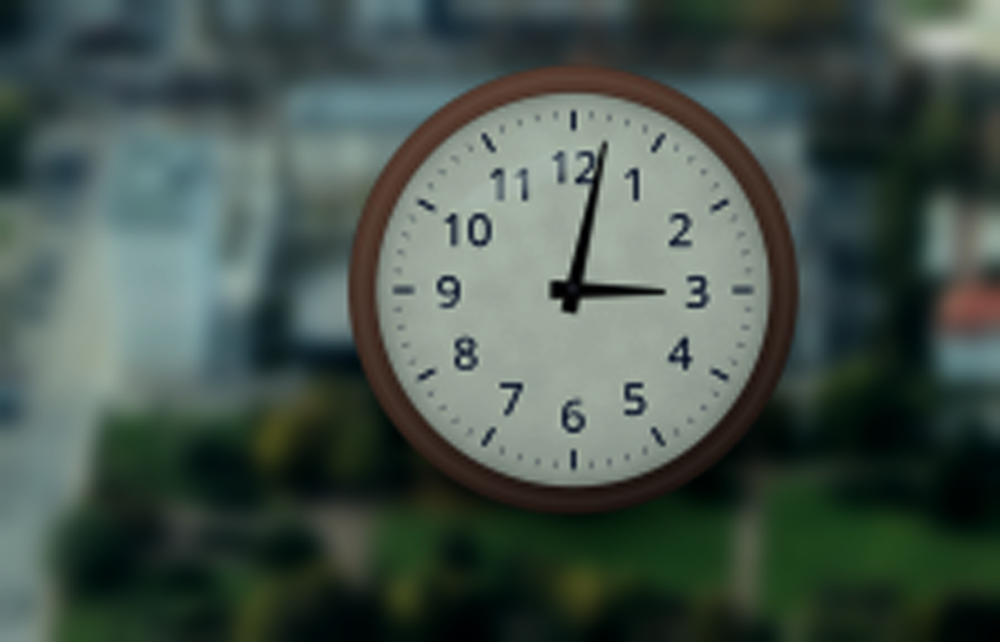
{"hour": 3, "minute": 2}
